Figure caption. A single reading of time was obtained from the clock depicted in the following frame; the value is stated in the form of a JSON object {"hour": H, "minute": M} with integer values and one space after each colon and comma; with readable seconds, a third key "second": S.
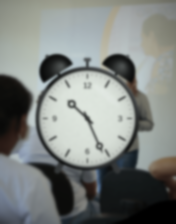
{"hour": 10, "minute": 26}
